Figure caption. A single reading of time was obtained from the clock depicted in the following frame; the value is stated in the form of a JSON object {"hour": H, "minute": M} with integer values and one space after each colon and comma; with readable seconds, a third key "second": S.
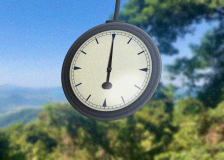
{"hour": 6, "minute": 0}
